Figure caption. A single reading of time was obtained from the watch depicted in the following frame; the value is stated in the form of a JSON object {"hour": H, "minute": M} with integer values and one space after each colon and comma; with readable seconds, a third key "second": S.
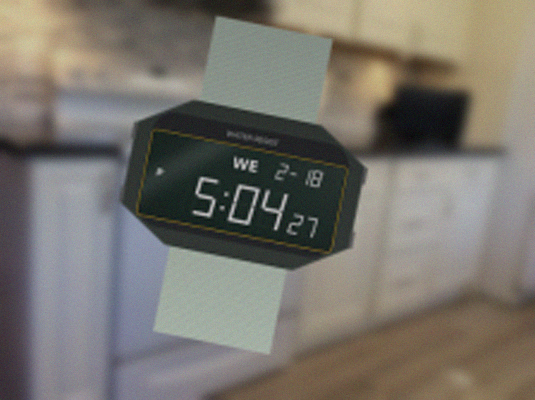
{"hour": 5, "minute": 4, "second": 27}
